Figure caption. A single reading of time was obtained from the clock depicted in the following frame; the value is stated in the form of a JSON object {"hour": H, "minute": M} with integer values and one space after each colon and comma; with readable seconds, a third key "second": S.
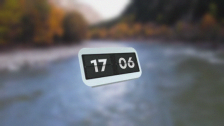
{"hour": 17, "minute": 6}
